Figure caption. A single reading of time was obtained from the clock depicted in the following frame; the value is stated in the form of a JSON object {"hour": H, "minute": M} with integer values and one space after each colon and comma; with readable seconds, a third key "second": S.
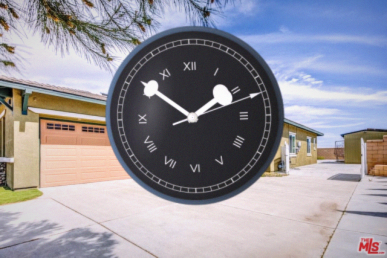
{"hour": 1, "minute": 51, "second": 12}
